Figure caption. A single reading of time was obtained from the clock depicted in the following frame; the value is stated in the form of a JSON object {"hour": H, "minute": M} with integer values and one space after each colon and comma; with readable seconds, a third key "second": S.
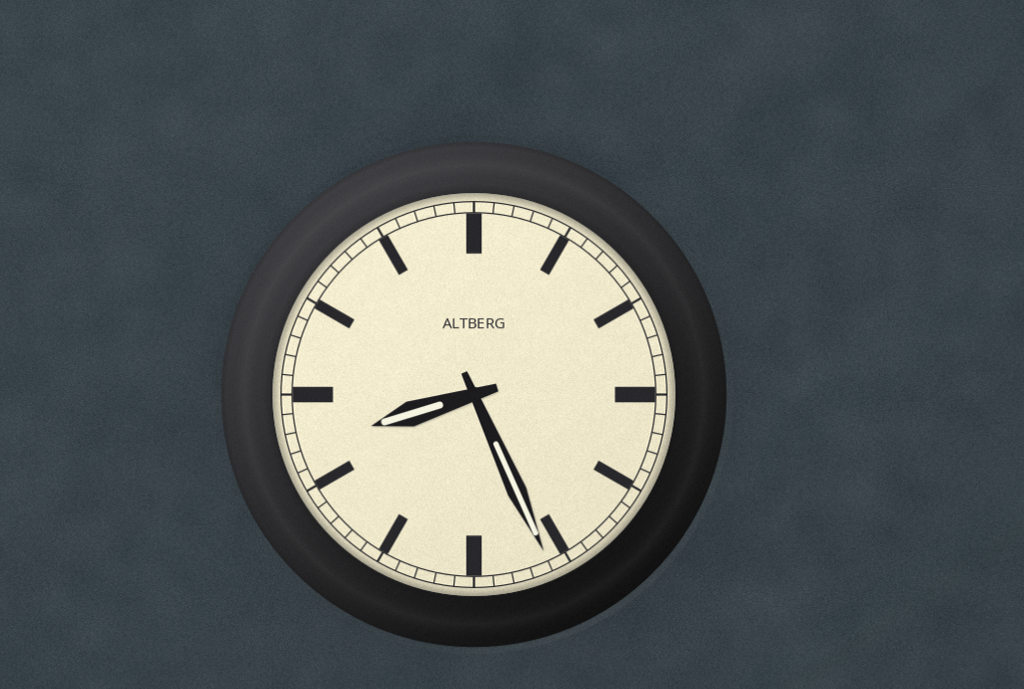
{"hour": 8, "minute": 26}
